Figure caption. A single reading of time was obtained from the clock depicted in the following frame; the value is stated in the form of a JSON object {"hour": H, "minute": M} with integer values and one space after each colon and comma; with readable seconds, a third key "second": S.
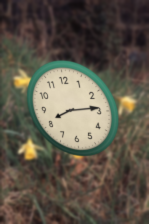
{"hour": 8, "minute": 14}
